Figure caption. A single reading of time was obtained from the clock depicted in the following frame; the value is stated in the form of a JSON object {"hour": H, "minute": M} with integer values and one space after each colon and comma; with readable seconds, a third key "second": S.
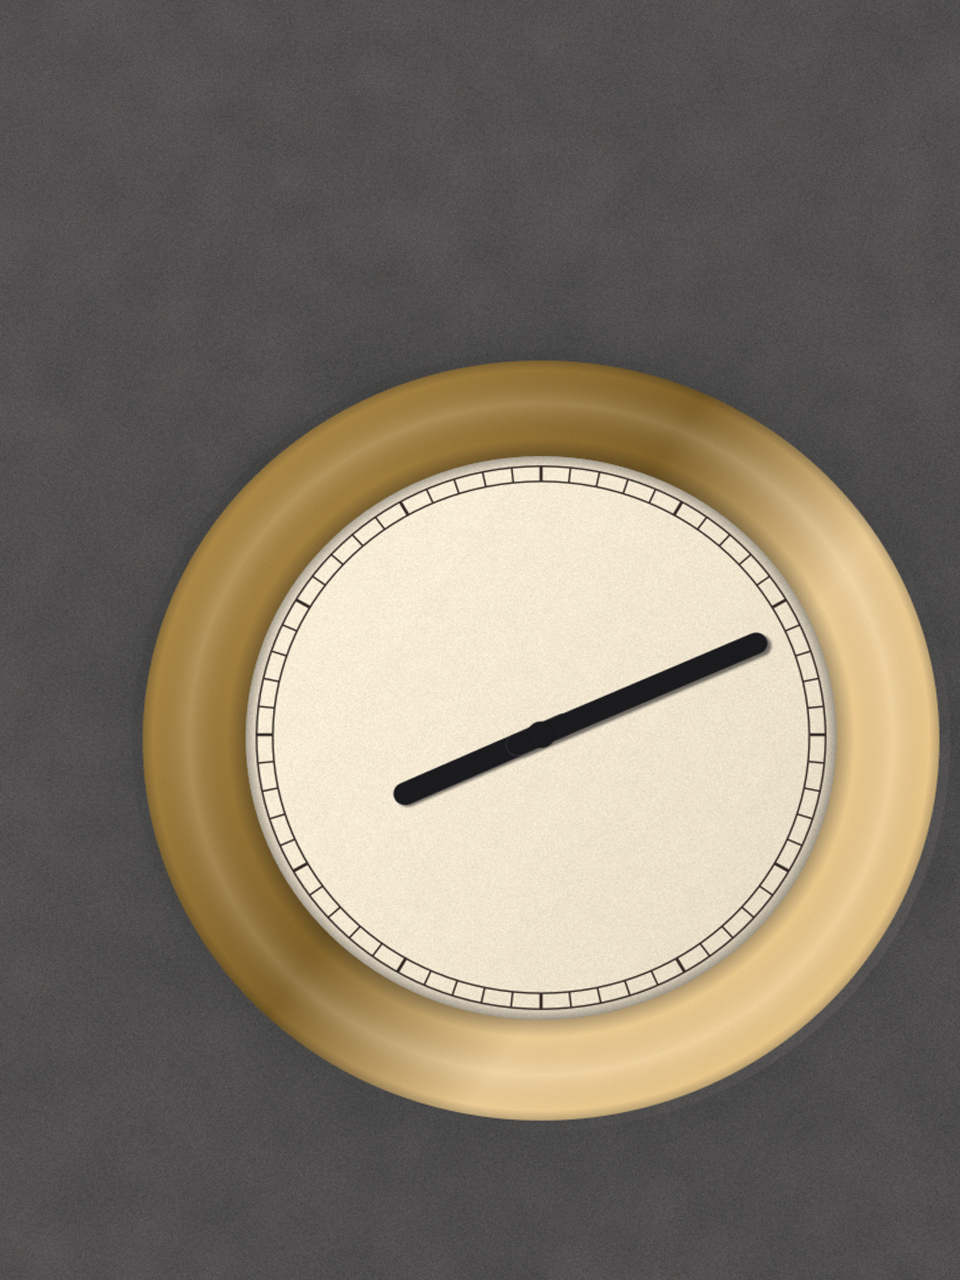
{"hour": 8, "minute": 11}
